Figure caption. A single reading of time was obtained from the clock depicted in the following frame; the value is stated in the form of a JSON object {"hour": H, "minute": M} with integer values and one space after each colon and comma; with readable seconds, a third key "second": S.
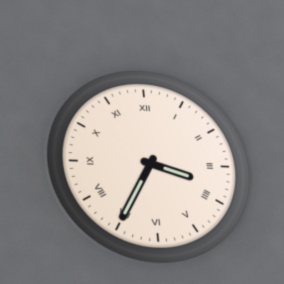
{"hour": 3, "minute": 35}
